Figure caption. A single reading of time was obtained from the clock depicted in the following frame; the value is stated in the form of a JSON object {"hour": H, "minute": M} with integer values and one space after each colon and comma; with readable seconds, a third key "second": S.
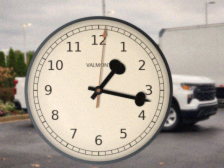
{"hour": 1, "minute": 17, "second": 1}
